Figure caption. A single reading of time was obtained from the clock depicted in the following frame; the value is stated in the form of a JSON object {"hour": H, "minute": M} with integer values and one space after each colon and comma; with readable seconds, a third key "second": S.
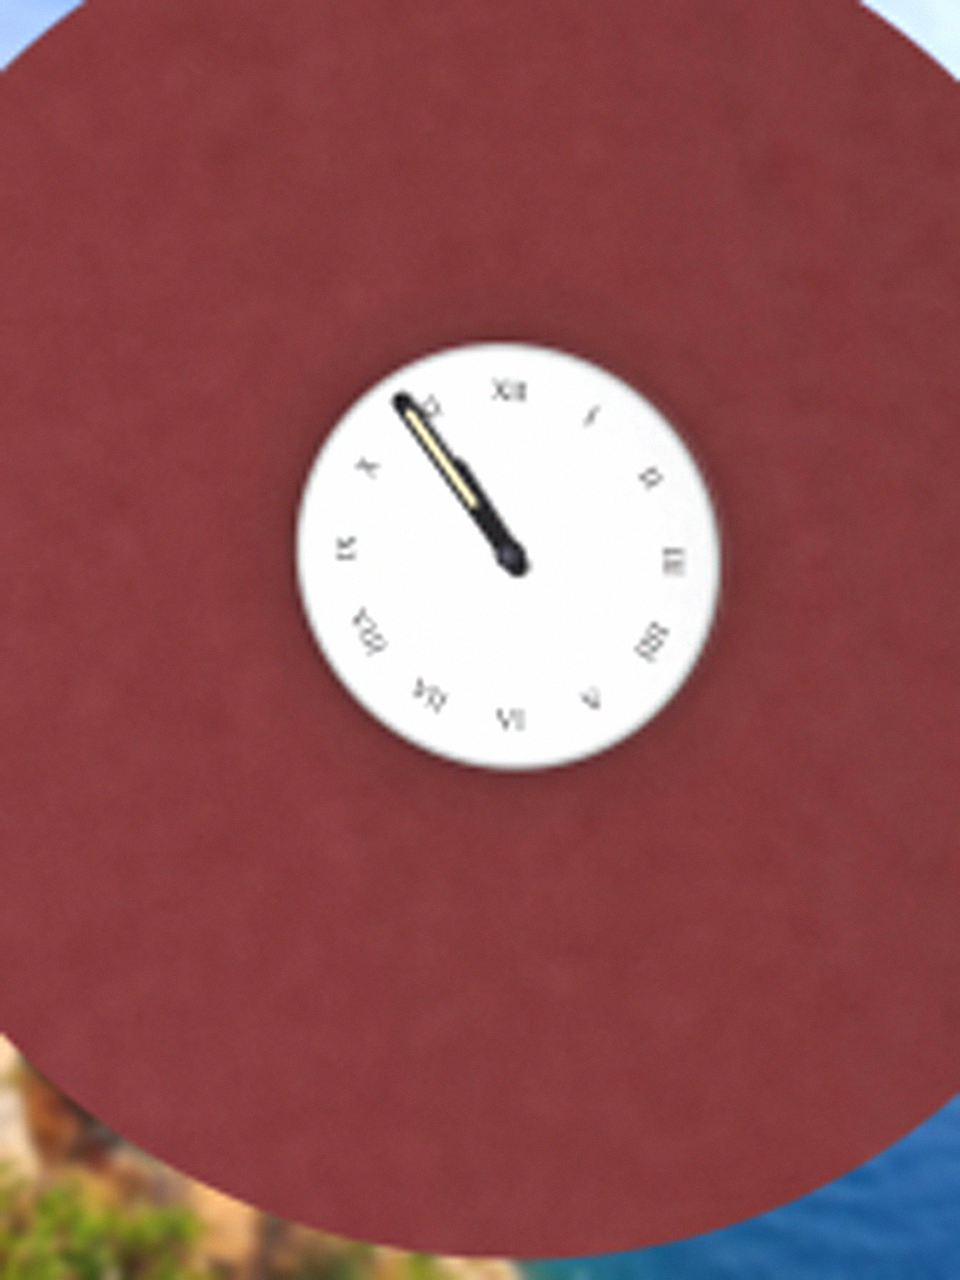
{"hour": 10, "minute": 54}
